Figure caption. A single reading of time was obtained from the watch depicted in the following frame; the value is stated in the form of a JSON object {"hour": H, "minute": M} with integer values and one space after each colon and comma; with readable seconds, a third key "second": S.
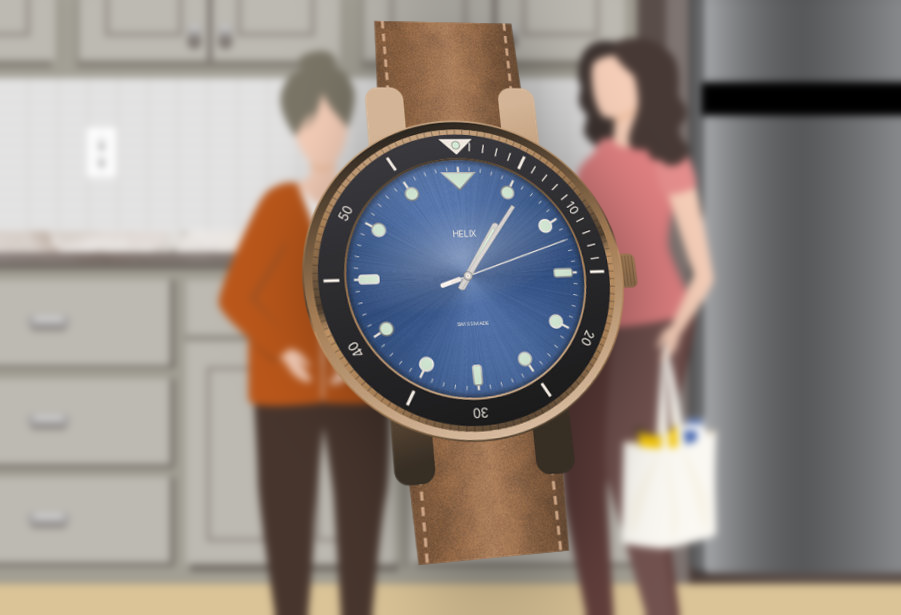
{"hour": 1, "minute": 6, "second": 12}
